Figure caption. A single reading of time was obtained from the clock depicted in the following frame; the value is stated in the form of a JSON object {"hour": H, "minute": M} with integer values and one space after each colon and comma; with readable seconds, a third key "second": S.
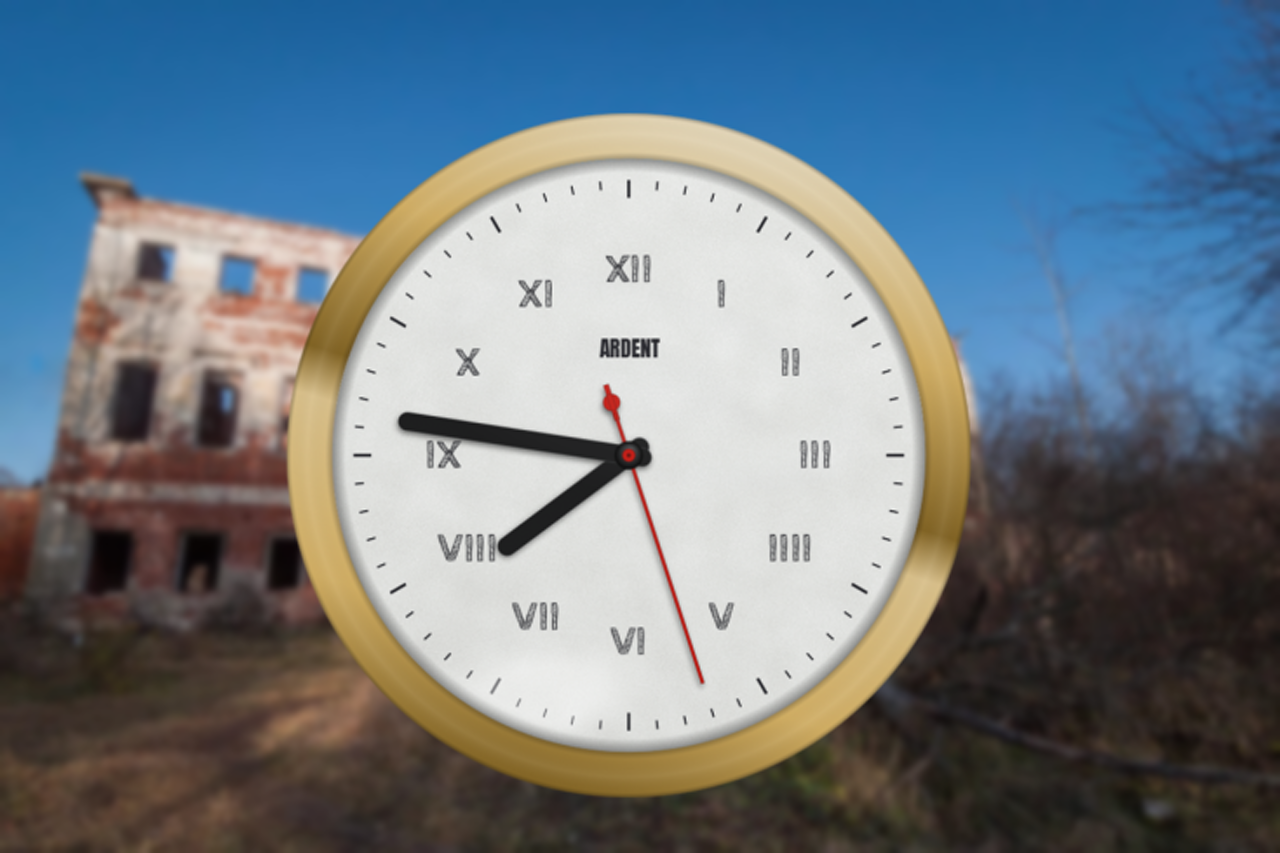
{"hour": 7, "minute": 46, "second": 27}
